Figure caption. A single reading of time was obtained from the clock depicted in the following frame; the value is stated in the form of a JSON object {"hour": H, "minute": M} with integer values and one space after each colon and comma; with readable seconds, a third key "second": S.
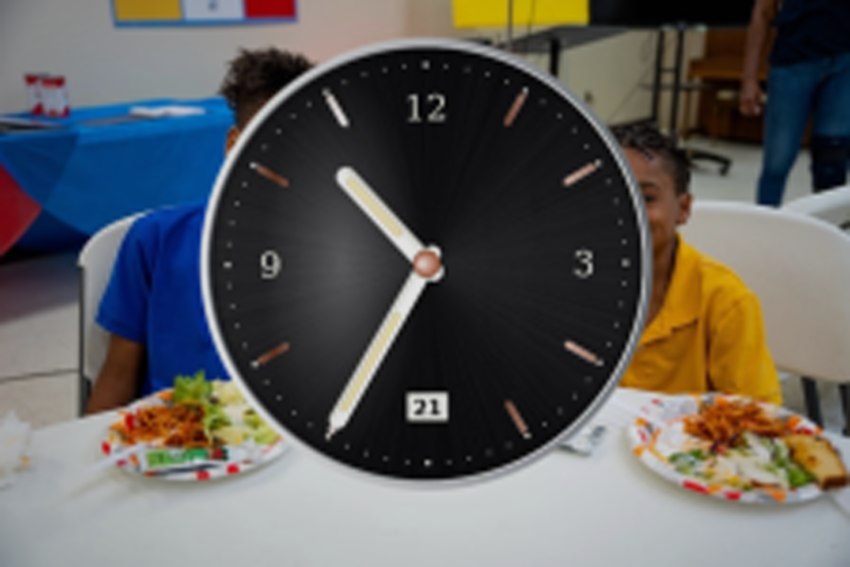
{"hour": 10, "minute": 35}
